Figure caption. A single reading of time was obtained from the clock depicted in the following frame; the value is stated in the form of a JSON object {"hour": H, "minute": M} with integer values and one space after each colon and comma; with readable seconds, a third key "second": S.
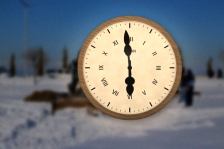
{"hour": 5, "minute": 59}
